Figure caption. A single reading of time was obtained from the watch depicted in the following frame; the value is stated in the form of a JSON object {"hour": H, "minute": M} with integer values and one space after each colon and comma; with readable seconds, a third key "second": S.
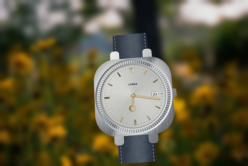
{"hour": 6, "minute": 17}
